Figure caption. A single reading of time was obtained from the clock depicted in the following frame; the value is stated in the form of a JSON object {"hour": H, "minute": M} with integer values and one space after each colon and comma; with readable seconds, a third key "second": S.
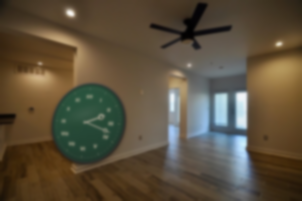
{"hour": 2, "minute": 18}
